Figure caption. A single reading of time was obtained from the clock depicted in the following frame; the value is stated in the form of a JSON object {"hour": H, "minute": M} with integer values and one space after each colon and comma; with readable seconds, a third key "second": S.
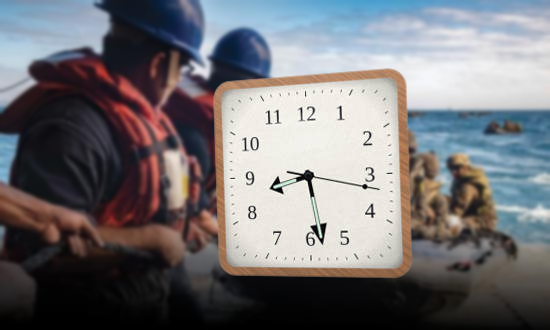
{"hour": 8, "minute": 28, "second": 17}
